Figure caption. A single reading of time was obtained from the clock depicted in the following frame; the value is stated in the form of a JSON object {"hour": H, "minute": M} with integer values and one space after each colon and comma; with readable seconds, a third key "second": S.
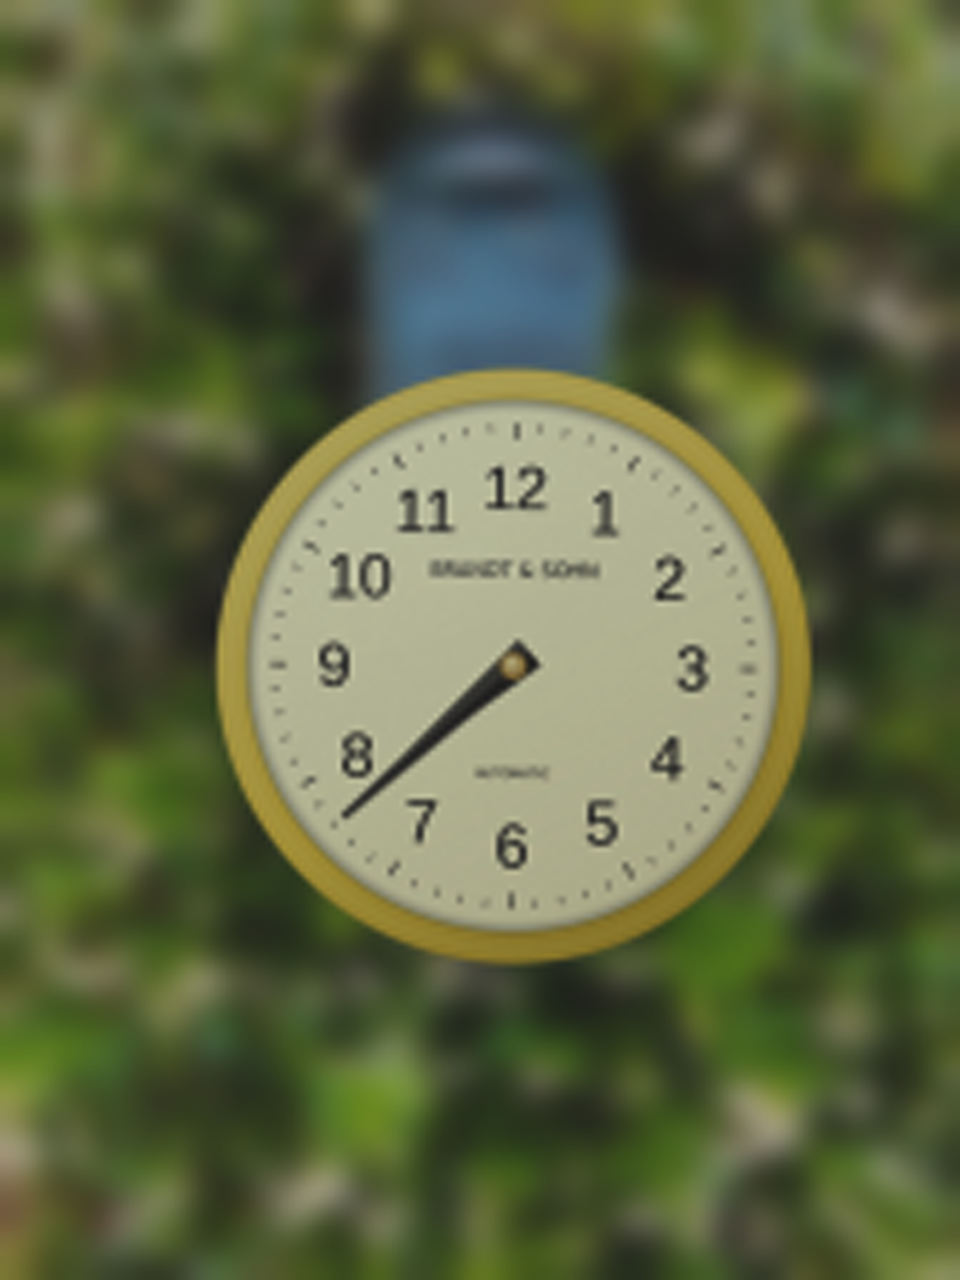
{"hour": 7, "minute": 38}
